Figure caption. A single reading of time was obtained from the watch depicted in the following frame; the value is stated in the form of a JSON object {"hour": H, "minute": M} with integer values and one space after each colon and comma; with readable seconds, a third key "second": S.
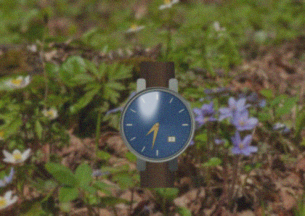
{"hour": 7, "minute": 32}
